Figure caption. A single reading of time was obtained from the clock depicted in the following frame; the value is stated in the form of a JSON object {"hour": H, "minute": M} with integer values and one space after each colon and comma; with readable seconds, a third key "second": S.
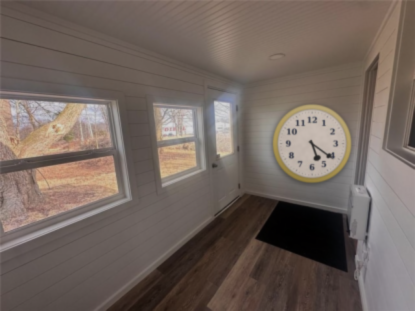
{"hour": 5, "minute": 21}
